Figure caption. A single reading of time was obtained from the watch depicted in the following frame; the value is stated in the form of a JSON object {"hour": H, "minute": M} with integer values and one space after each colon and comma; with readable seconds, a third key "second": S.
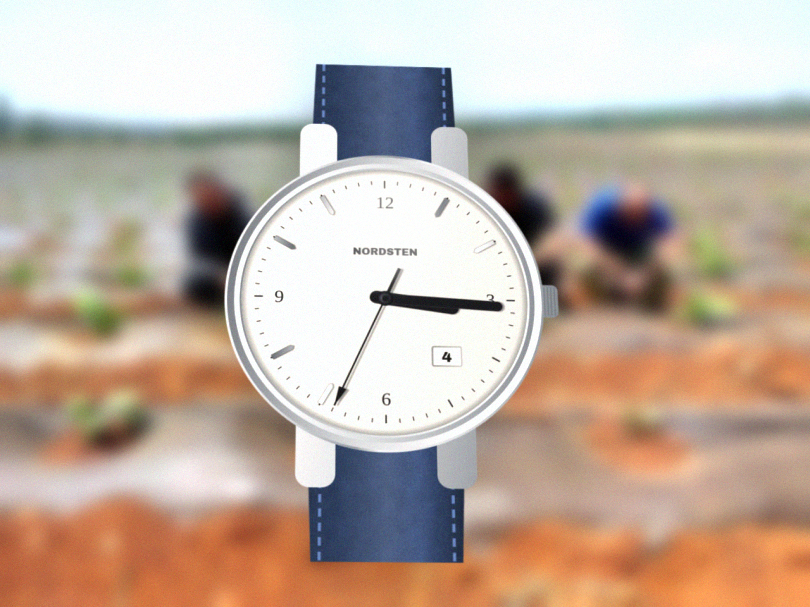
{"hour": 3, "minute": 15, "second": 34}
